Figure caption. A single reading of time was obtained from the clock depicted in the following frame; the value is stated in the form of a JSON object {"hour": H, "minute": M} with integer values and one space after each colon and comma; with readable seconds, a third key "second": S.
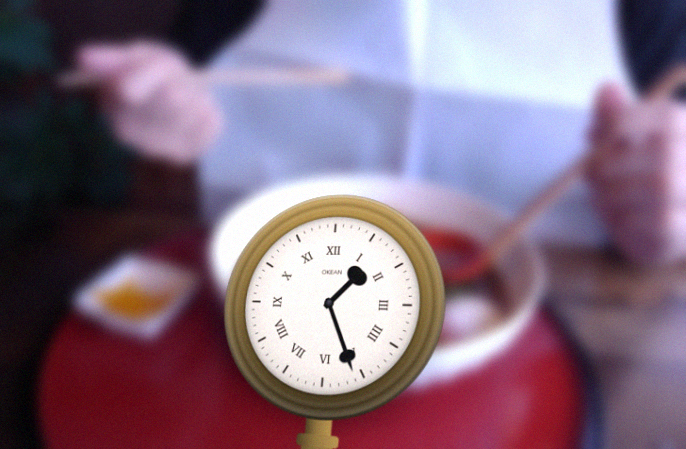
{"hour": 1, "minute": 26}
